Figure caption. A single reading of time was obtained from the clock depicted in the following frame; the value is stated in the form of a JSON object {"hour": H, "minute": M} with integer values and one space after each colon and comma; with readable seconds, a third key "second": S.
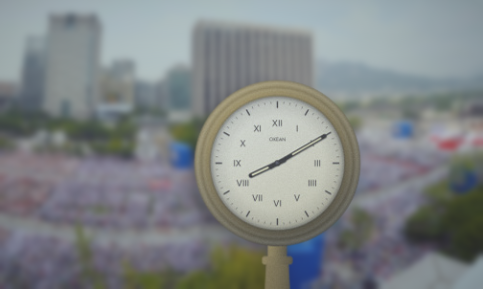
{"hour": 8, "minute": 10}
